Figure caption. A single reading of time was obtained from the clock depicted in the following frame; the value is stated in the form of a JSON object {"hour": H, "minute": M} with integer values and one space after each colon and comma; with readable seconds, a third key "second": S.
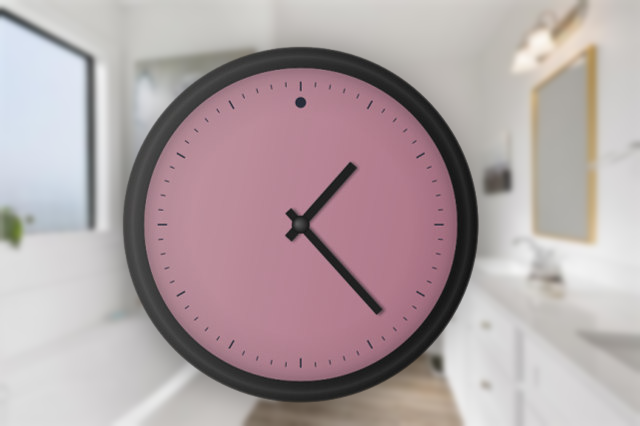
{"hour": 1, "minute": 23}
